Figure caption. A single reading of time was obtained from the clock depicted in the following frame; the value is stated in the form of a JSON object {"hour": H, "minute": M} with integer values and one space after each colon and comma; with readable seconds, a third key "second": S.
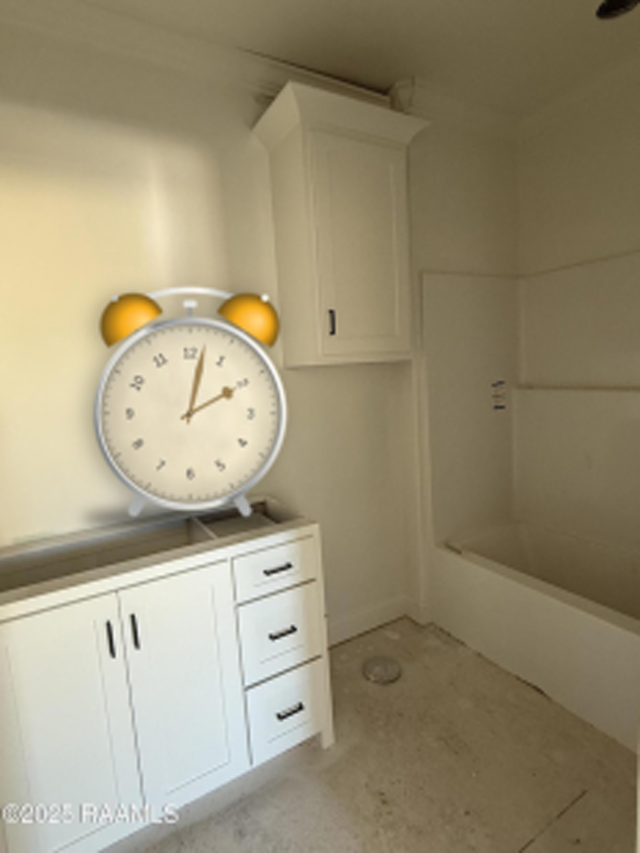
{"hour": 2, "minute": 2}
